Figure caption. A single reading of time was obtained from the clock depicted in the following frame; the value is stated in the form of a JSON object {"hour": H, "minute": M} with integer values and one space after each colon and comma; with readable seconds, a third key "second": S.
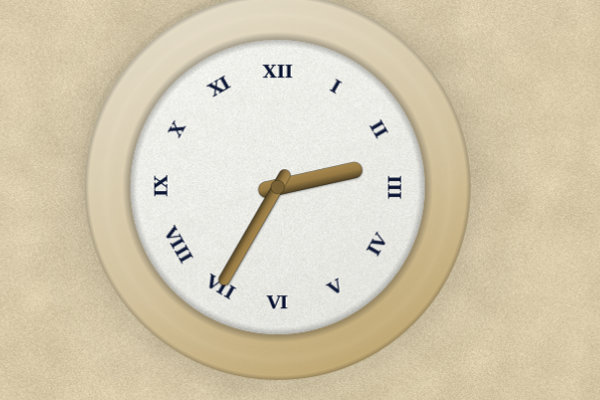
{"hour": 2, "minute": 35}
